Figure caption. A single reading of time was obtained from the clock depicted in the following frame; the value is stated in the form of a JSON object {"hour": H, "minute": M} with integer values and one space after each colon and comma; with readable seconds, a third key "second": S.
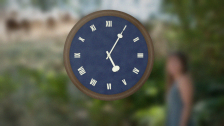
{"hour": 5, "minute": 5}
